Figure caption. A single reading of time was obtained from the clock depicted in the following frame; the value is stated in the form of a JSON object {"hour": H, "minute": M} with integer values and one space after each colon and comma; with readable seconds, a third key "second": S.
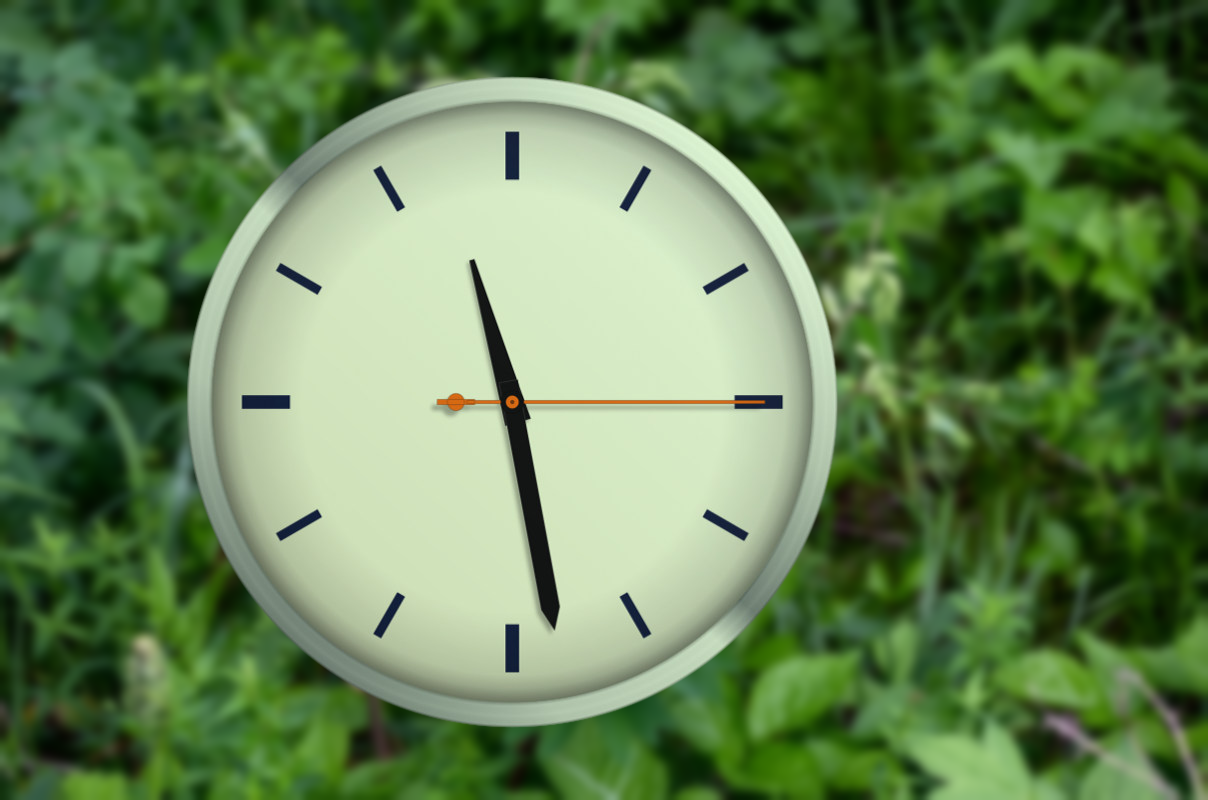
{"hour": 11, "minute": 28, "second": 15}
